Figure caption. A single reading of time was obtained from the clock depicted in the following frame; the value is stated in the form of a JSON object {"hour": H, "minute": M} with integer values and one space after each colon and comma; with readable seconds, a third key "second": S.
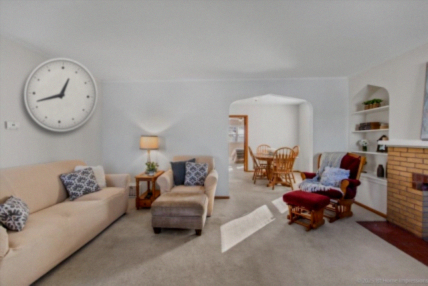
{"hour": 12, "minute": 42}
